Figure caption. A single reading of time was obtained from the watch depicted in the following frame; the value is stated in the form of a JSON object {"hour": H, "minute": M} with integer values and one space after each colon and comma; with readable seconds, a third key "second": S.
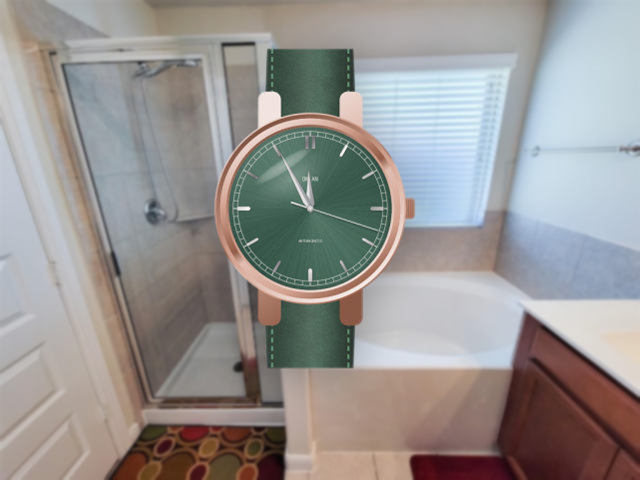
{"hour": 11, "minute": 55, "second": 18}
